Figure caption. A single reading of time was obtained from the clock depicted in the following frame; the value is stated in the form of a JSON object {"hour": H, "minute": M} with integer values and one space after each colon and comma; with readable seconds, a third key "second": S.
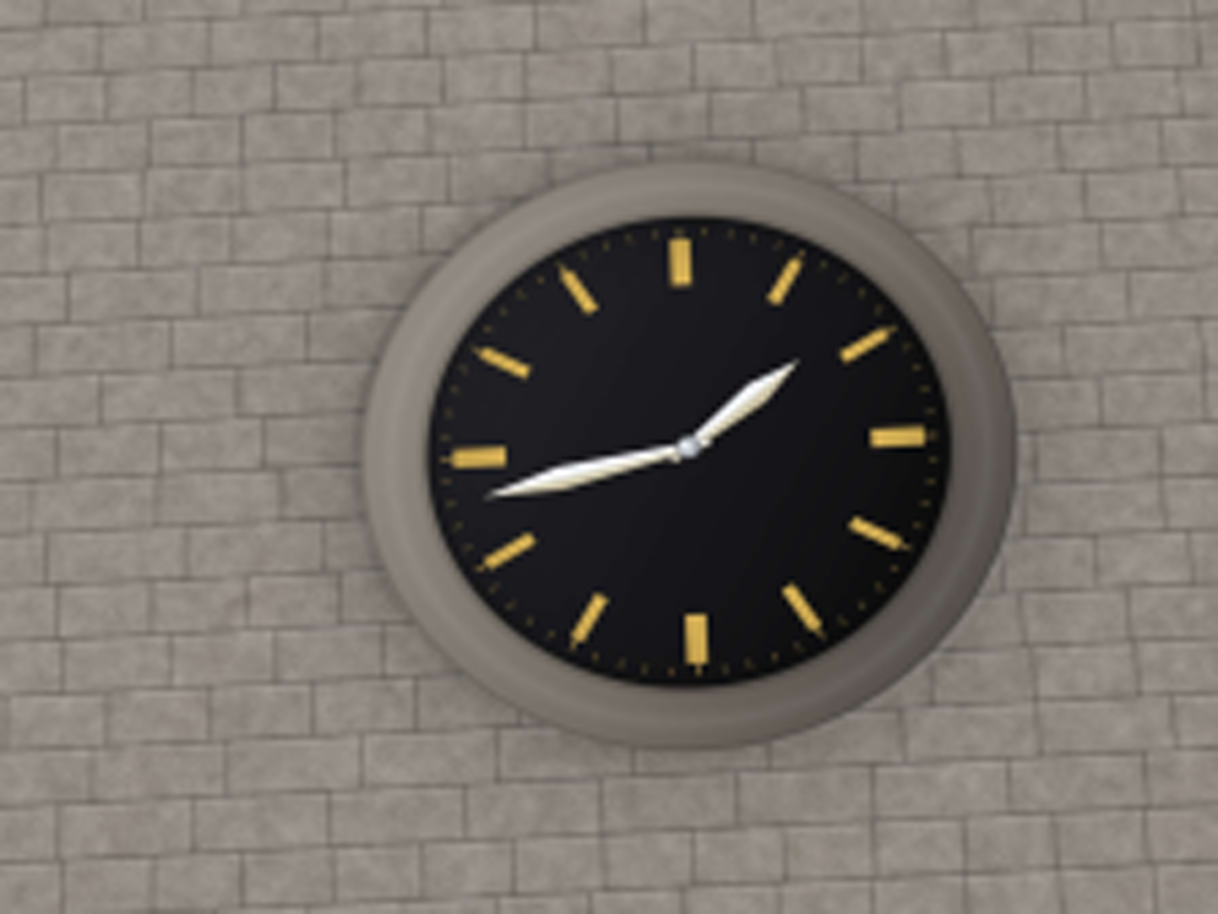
{"hour": 1, "minute": 43}
